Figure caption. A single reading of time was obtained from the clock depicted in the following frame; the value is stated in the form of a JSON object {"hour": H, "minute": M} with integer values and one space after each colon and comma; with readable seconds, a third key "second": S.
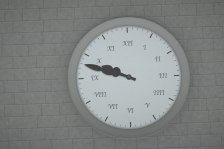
{"hour": 9, "minute": 48}
